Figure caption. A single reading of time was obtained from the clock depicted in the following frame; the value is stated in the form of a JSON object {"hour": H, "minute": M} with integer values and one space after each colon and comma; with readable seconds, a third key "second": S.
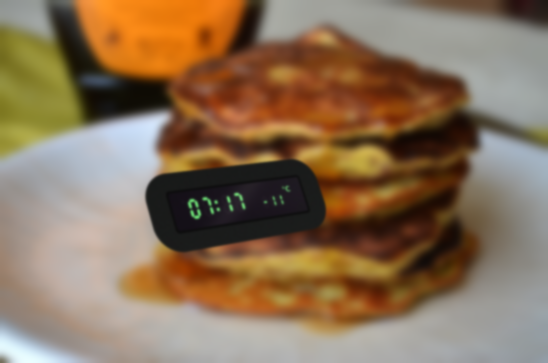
{"hour": 7, "minute": 17}
